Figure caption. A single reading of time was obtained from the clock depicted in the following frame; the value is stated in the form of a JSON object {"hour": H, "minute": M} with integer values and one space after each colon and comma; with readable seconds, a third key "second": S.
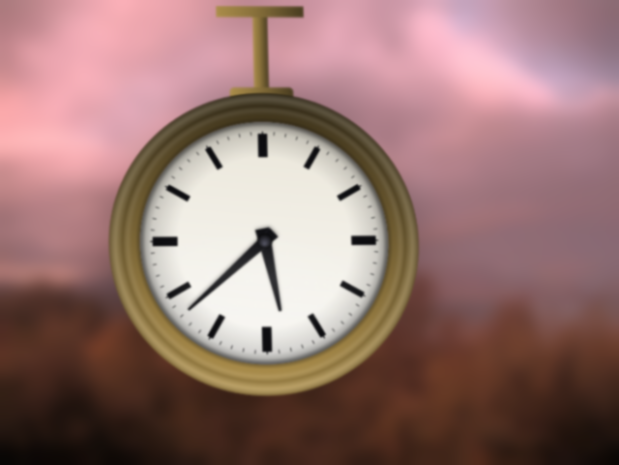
{"hour": 5, "minute": 38}
